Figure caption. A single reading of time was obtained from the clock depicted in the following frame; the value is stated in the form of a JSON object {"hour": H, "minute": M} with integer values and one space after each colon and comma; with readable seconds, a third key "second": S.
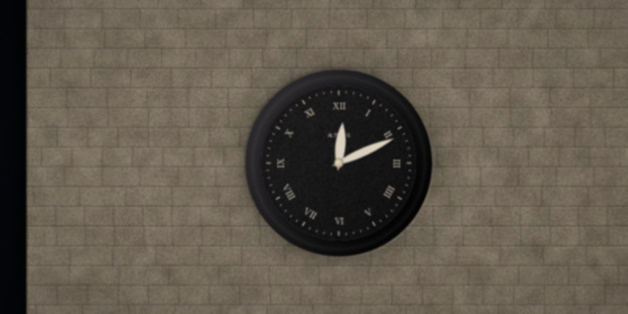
{"hour": 12, "minute": 11}
